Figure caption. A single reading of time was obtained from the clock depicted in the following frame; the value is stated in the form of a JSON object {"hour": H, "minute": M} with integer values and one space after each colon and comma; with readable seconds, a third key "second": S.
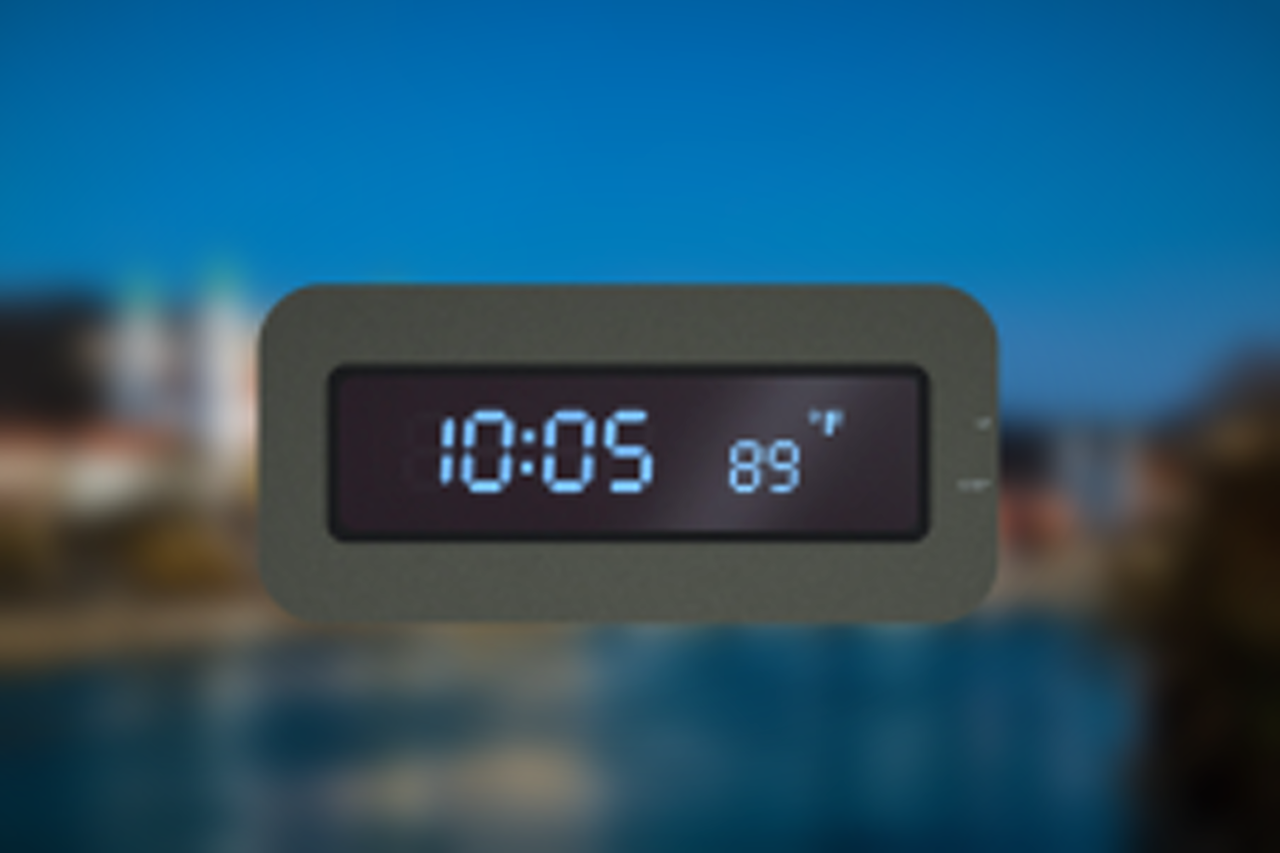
{"hour": 10, "minute": 5}
